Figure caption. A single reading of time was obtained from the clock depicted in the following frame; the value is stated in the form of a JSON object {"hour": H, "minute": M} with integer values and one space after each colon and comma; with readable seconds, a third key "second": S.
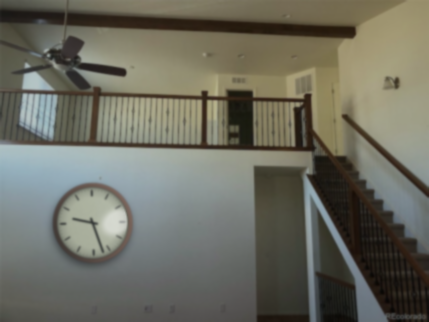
{"hour": 9, "minute": 27}
